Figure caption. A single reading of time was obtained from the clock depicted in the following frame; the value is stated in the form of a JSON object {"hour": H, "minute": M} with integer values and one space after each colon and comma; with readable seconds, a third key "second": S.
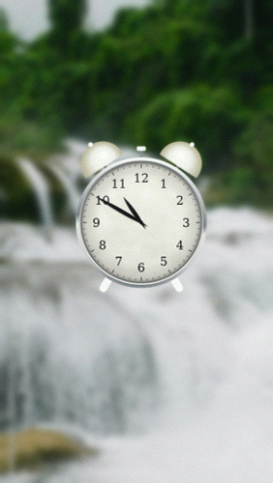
{"hour": 10, "minute": 50}
